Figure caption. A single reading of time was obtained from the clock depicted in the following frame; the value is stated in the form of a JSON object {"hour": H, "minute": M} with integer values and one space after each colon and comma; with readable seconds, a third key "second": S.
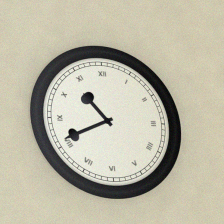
{"hour": 10, "minute": 41}
